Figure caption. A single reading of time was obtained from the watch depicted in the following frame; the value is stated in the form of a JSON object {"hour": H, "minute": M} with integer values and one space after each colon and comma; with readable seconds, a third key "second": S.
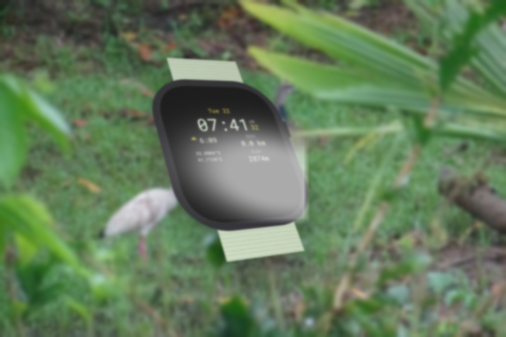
{"hour": 7, "minute": 41}
